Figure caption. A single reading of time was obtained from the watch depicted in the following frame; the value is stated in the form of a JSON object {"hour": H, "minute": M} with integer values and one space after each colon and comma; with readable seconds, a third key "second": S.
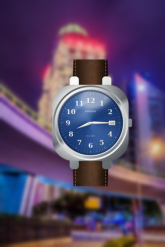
{"hour": 8, "minute": 15}
